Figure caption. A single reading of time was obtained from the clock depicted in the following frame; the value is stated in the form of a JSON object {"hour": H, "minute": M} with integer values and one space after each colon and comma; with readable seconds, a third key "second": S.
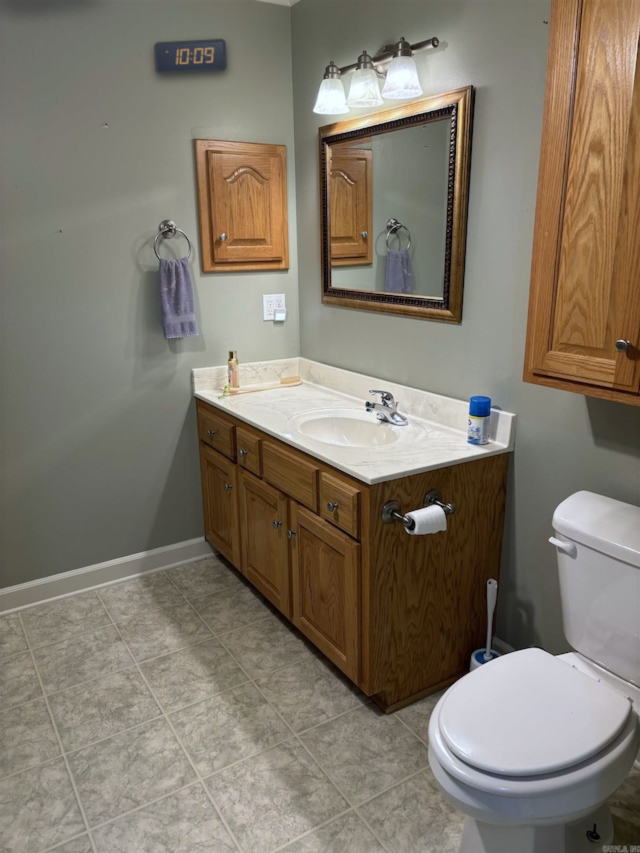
{"hour": 10, "minute": 9}
